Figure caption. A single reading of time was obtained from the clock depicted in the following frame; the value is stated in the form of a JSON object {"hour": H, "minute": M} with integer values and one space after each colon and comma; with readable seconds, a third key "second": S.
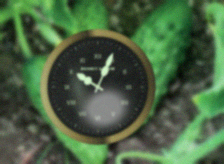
{"hour": 10, "minute": 4}
